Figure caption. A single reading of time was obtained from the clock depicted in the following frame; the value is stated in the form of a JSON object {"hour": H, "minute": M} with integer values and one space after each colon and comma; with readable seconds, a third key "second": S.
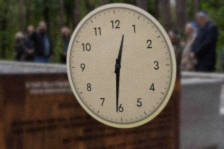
{"hour": 12, "minute": 31}
